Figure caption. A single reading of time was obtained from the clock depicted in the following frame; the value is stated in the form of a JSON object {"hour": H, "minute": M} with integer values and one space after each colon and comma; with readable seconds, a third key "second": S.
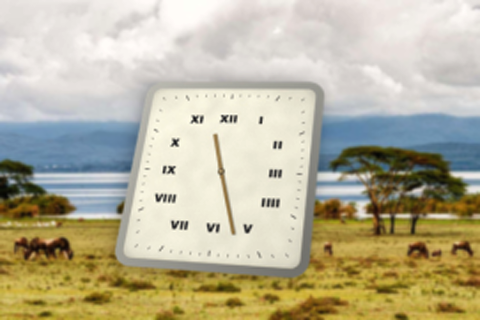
{"hour": 11, "minute": 27}
